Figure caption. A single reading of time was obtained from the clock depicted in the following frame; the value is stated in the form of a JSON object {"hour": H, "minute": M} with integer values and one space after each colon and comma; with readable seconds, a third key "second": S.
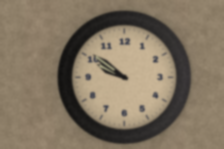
{"hour": 9, "minute": 51}
